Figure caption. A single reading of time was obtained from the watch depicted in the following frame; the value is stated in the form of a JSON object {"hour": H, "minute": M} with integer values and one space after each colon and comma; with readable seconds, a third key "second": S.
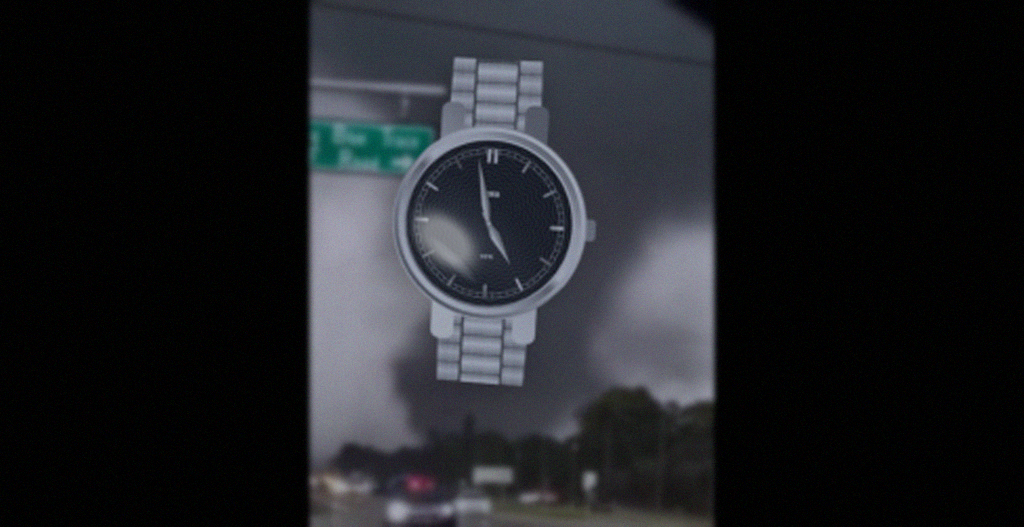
{"hour": 4, "minute": 58}
